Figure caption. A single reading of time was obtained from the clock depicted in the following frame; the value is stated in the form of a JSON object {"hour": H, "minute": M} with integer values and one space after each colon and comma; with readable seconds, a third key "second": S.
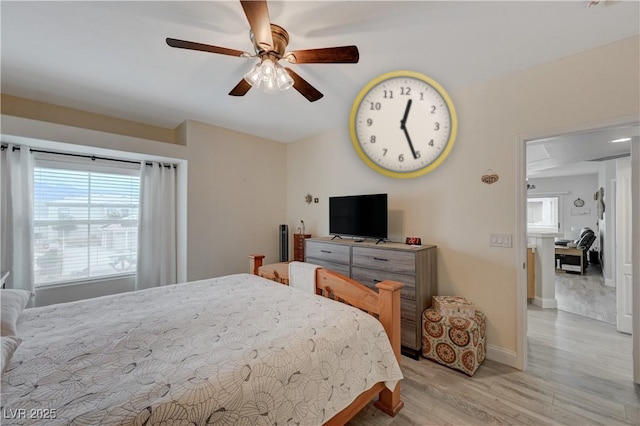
{"hour": 12, "minute": 26}
